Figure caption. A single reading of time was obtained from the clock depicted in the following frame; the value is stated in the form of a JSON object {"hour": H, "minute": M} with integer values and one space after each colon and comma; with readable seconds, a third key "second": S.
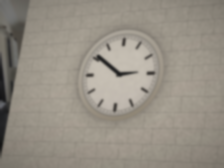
{"hour": 2, "minute": 51}
